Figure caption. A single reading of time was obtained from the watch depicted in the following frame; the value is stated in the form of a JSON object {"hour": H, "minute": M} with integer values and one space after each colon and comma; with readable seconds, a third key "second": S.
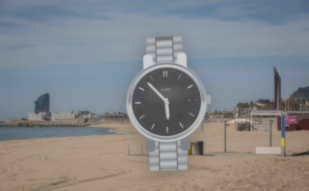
{"hour": 5, "minute": 53}
